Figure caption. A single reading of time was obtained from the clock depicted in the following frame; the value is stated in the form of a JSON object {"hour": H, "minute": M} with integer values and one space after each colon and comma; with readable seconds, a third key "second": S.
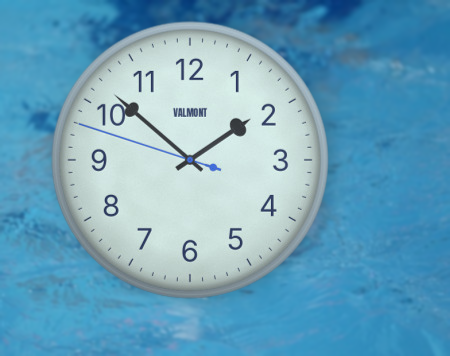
{"hour": 1, "minute": 51, "second": 48}
